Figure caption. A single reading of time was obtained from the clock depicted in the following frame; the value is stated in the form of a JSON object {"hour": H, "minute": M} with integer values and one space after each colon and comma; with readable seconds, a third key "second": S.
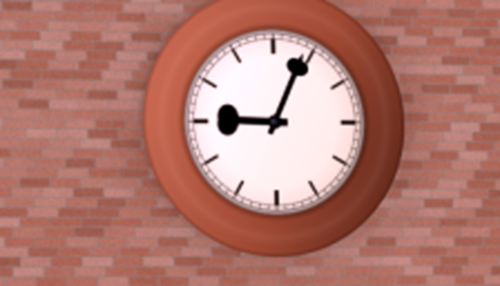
{"hour": 9, "minute": 4}
